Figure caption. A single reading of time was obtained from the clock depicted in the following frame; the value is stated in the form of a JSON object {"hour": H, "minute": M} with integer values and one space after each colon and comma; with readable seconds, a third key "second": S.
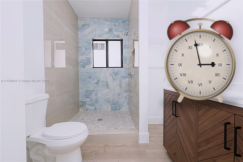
{"hour": 2, "minute": 58}
